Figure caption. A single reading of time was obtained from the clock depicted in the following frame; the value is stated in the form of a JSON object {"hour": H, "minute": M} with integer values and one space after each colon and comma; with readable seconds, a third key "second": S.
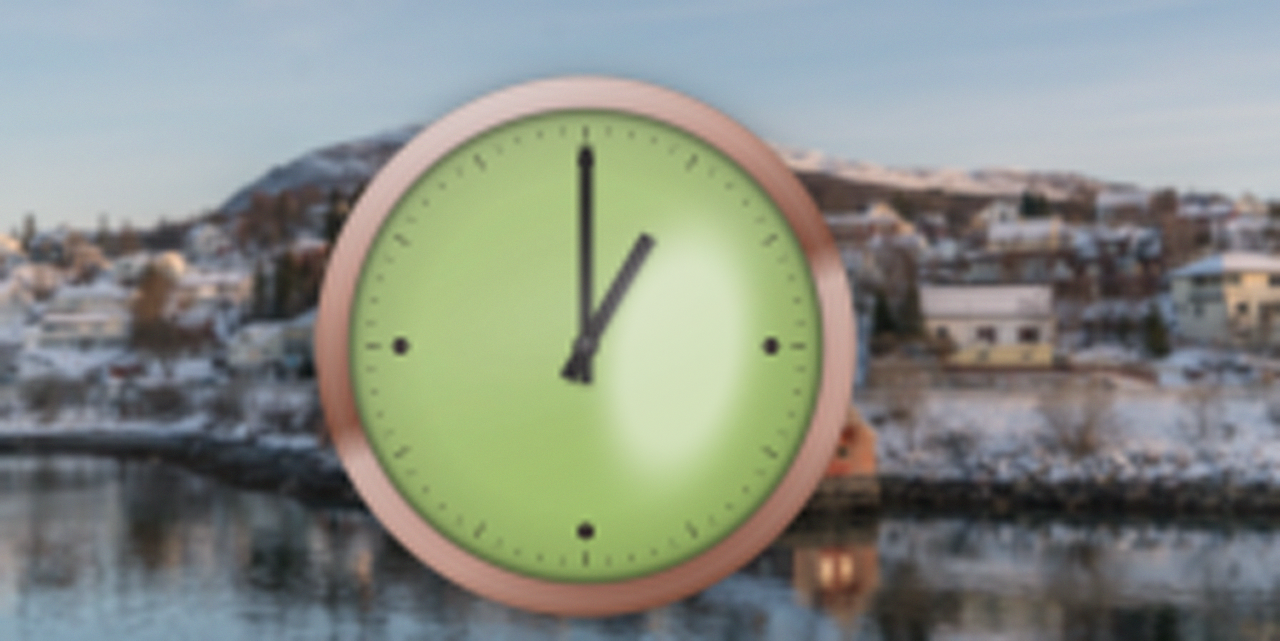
{"hour": 1, "minute": 0}
